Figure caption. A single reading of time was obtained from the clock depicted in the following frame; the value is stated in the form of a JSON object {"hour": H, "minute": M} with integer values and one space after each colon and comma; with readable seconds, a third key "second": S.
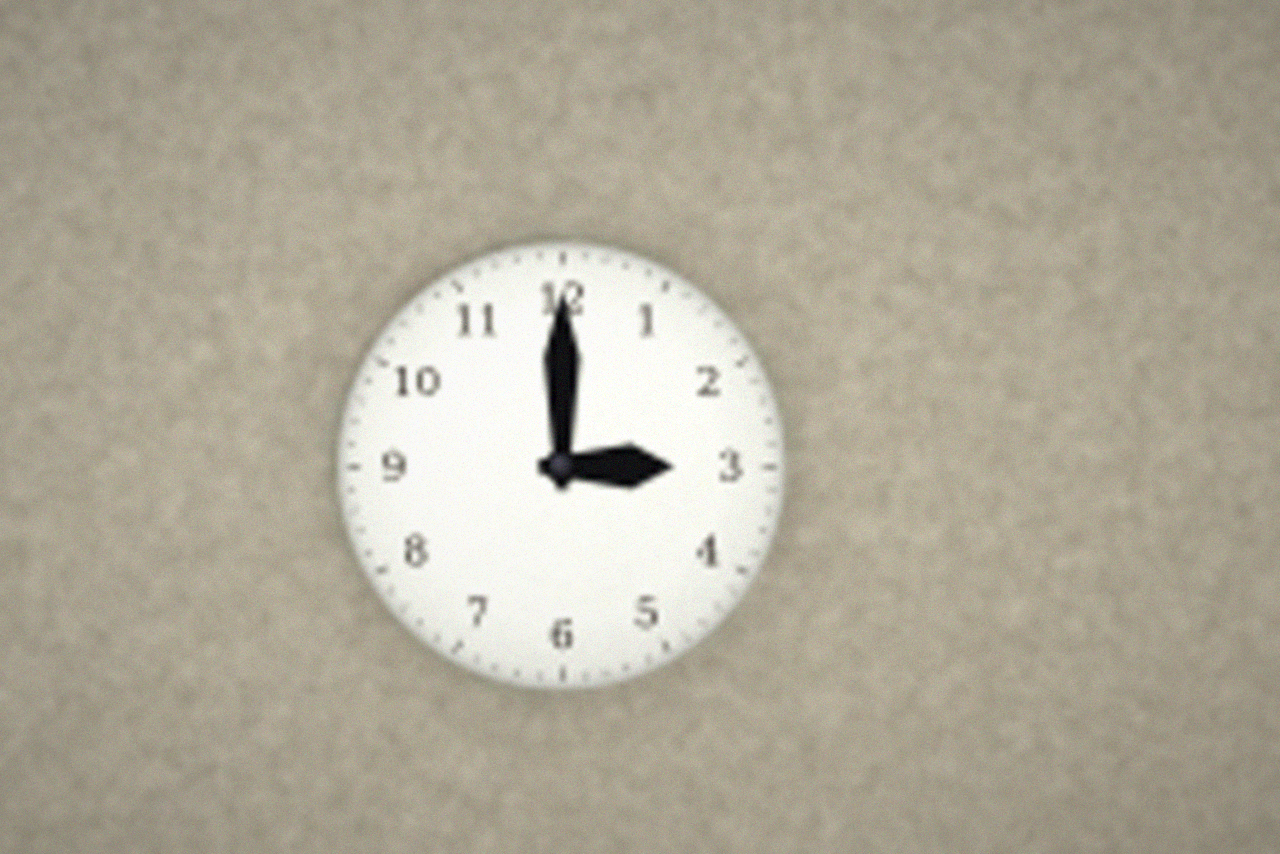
{"hour": 3, "minute": 0}
